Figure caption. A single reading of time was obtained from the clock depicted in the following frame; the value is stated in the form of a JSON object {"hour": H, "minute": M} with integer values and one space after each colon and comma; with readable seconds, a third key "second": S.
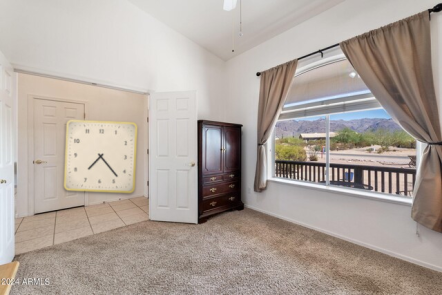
{"hour": 7, "minute": 23}
